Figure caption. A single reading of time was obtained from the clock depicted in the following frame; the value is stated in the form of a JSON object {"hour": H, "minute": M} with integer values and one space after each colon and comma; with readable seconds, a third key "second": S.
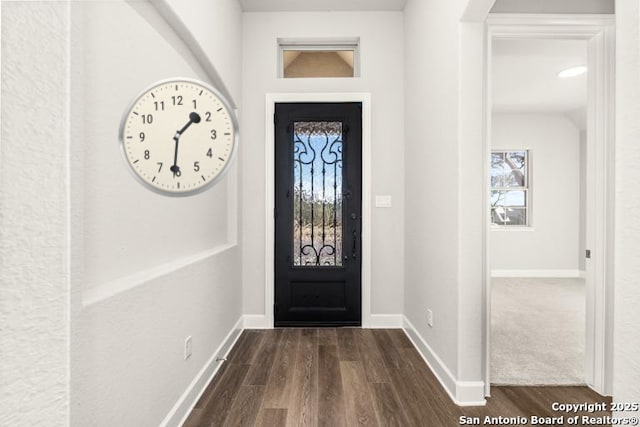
{"hour": 1, "minute": 31}
